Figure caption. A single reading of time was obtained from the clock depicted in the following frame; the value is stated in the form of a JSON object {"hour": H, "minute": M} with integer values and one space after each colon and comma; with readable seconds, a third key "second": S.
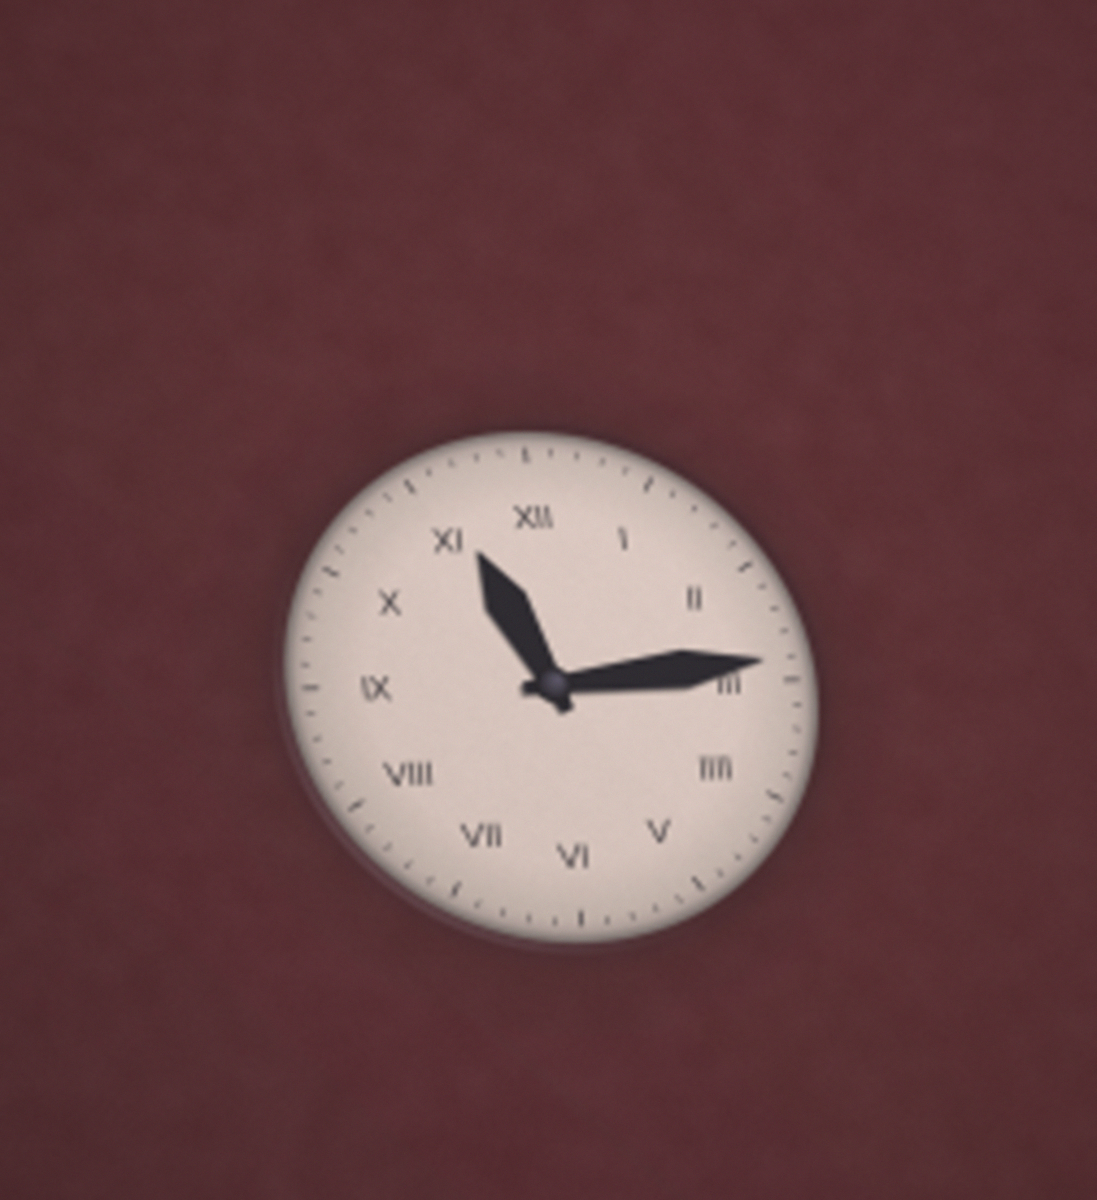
{"hour": 11, "minute": 14}
